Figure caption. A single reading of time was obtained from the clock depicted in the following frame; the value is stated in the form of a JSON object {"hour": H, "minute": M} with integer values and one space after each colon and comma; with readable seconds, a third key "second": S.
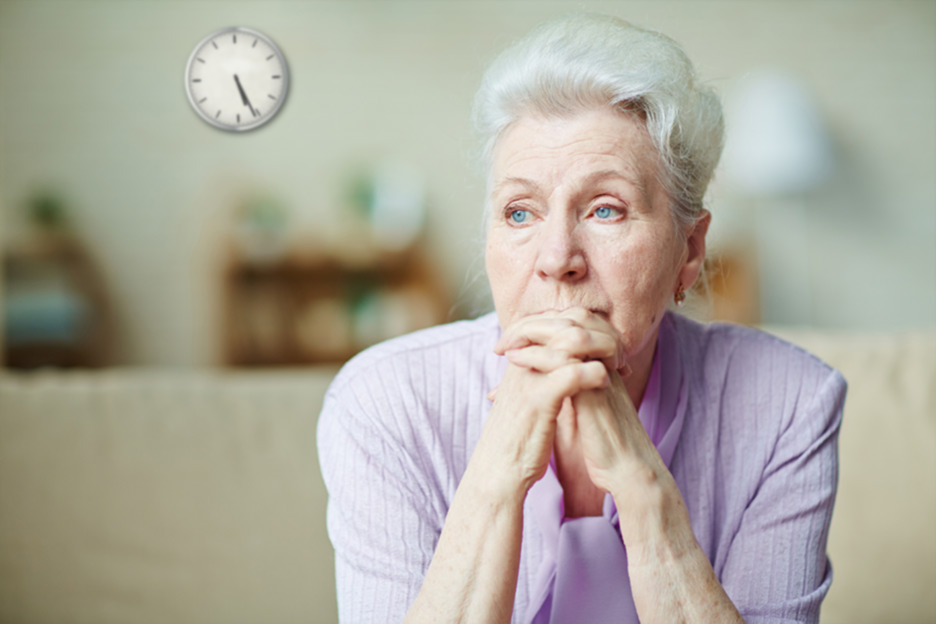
{"hour": 5, "minute": 26}
